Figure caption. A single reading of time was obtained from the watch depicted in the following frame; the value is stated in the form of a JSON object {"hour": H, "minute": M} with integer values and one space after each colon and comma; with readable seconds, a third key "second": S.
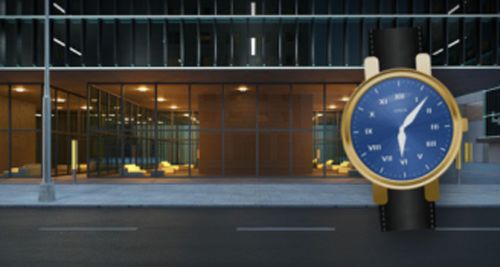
{"hour": 6, "minute": 7}
